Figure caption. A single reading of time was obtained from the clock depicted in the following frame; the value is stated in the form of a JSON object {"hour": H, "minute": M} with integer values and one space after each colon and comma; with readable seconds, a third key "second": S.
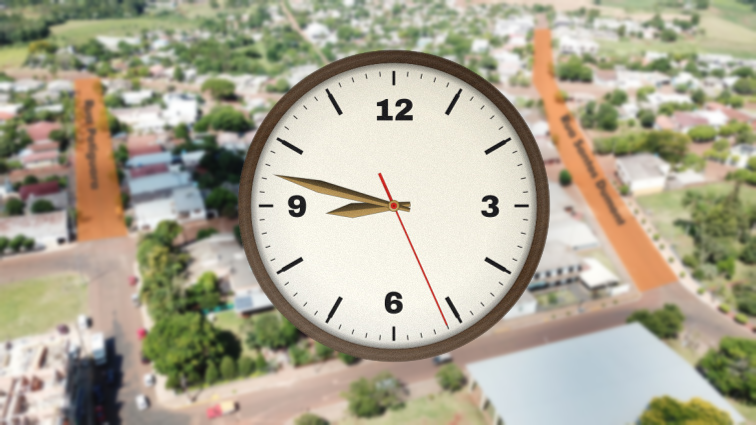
{"hour": 8, "minute": 47, "second": 26}
